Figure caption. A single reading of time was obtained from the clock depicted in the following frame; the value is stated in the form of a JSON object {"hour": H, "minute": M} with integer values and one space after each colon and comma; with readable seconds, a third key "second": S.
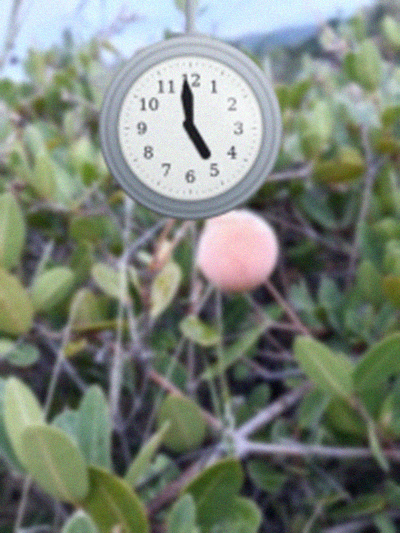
{"hour": 4, "minute": 59}
